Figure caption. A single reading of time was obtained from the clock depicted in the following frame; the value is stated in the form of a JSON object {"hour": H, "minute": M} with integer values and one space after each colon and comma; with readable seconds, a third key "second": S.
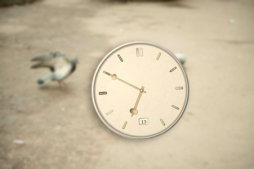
{"hour": 6, "minute": 50}
